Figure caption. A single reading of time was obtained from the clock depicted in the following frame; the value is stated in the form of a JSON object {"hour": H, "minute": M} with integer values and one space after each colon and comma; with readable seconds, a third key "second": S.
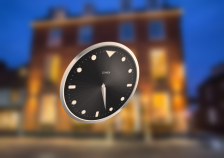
{"hour": 5, "minute": 27}
